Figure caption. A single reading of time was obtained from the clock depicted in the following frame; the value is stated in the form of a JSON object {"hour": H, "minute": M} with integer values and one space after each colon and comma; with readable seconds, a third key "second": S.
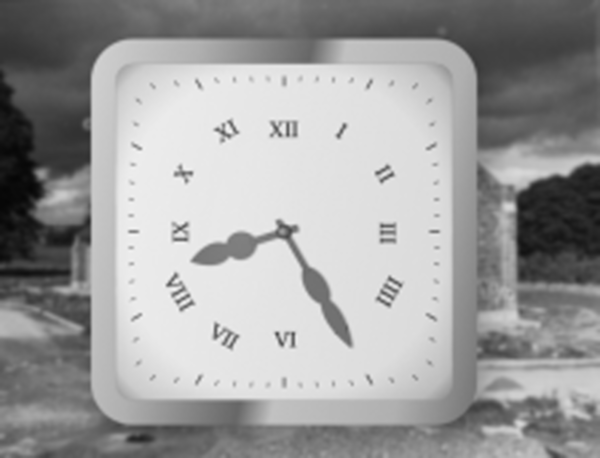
{"hour": 8, "minute": 25}
